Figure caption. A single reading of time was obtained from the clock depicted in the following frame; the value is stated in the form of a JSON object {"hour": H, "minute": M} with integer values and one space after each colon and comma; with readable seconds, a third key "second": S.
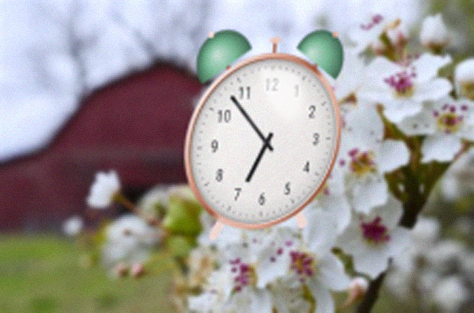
{"hour": 6, "minute": 53}
